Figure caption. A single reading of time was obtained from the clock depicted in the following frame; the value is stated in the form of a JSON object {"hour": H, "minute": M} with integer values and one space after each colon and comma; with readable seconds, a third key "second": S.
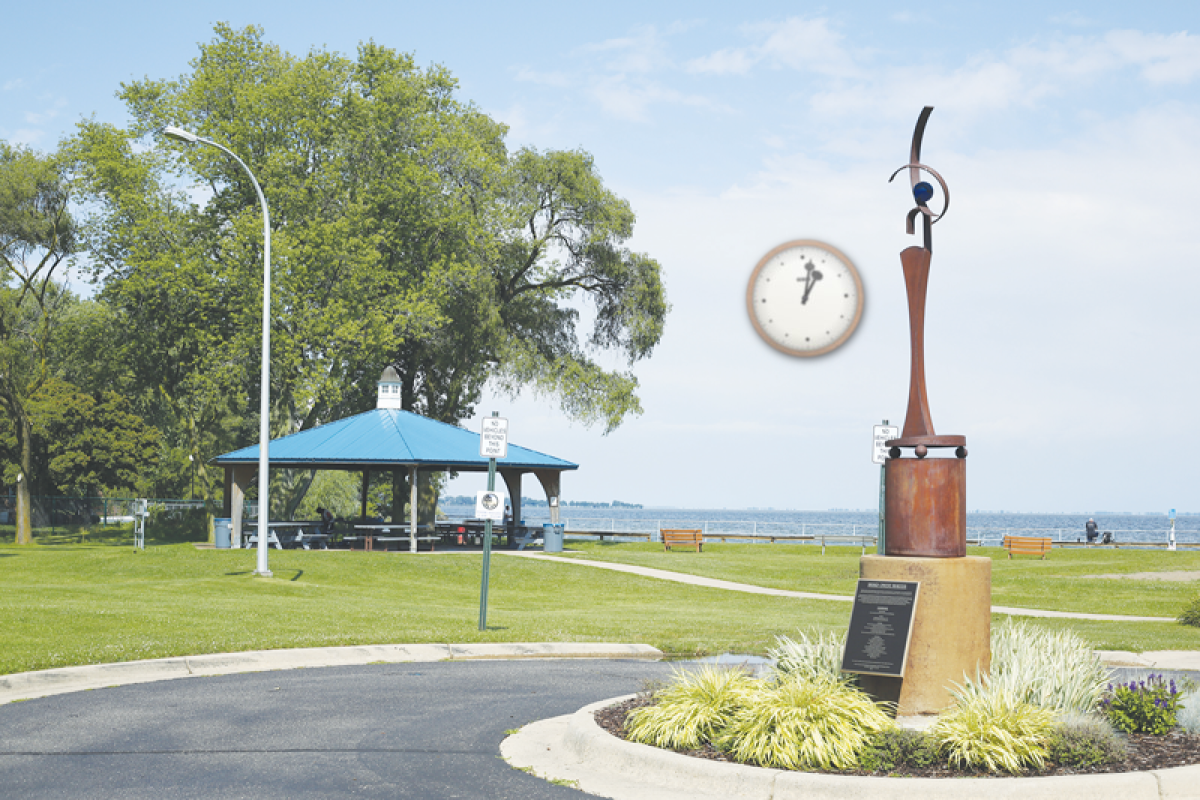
{"hour": 1, "minute": 2}
